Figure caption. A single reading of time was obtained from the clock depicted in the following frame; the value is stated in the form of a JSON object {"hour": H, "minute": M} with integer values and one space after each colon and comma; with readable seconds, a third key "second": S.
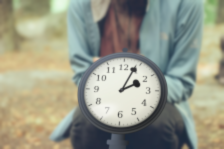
{"hour": 2, "minute": 4}
